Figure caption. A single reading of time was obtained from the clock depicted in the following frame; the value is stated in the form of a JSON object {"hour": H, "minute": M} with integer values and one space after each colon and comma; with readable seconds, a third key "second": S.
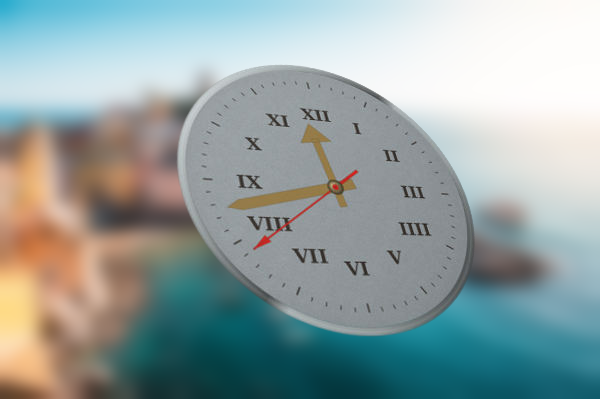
{"hour": 11, "minute": 42, "second": 39}
